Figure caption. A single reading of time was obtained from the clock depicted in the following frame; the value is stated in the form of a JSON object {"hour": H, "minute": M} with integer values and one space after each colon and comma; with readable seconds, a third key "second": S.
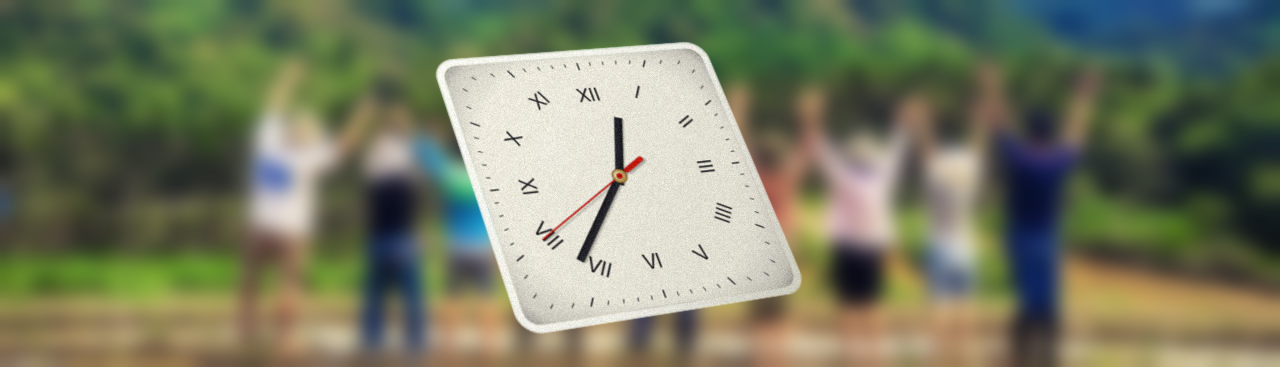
{"hour": 12, "minute": 36, "second": 40}
